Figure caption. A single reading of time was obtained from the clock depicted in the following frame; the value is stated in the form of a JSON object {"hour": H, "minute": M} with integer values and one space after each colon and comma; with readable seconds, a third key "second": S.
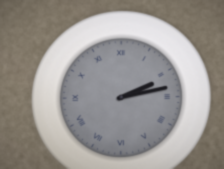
{"hour": 2, "minute": 13}
